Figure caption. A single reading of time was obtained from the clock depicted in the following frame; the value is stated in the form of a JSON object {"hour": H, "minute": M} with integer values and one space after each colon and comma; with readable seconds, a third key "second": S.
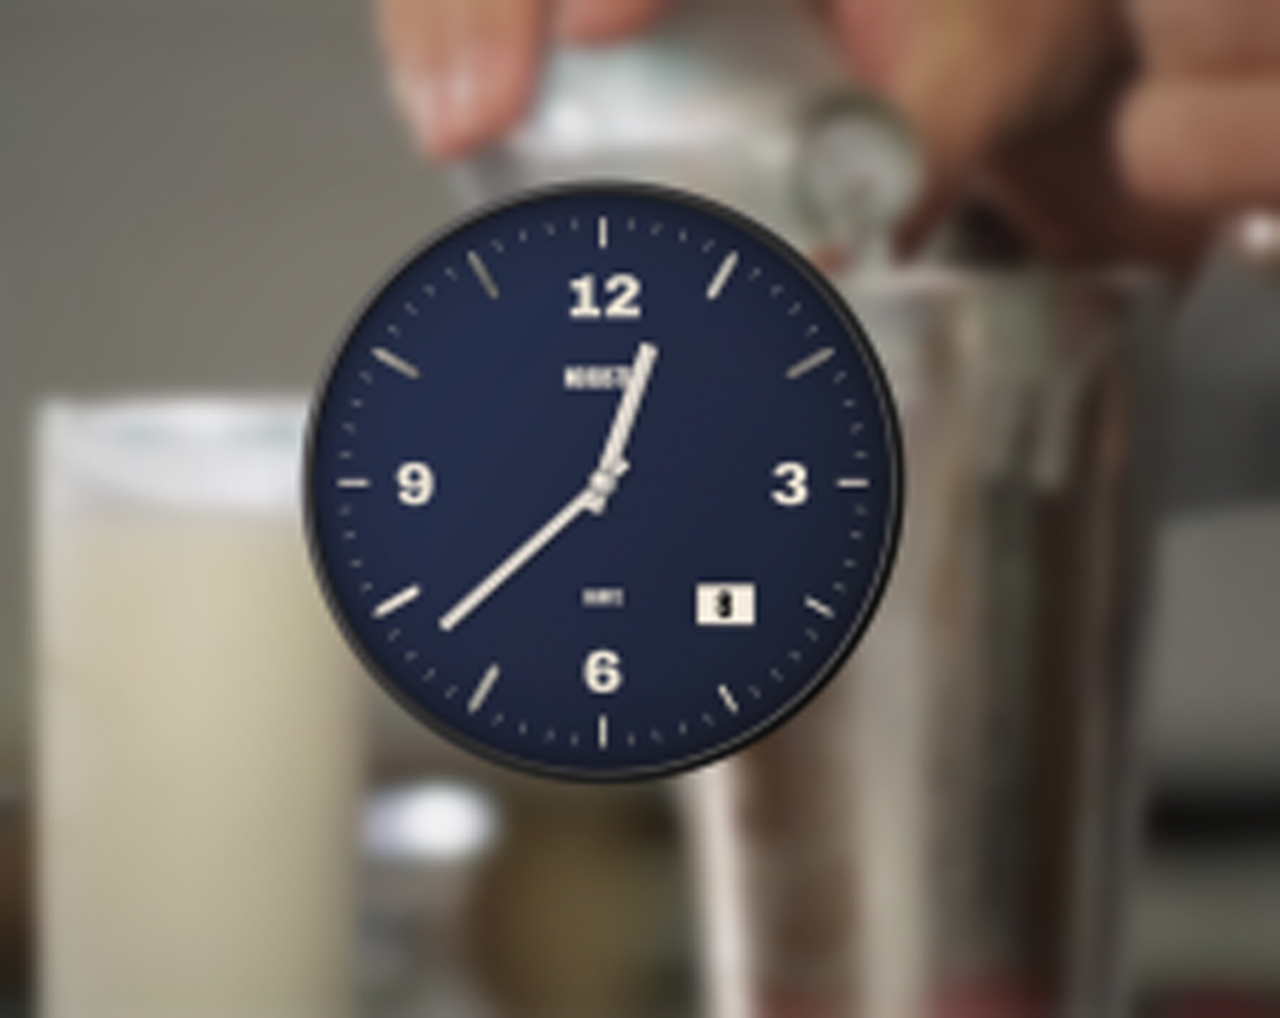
{"hour": 12, "minute": 38}
